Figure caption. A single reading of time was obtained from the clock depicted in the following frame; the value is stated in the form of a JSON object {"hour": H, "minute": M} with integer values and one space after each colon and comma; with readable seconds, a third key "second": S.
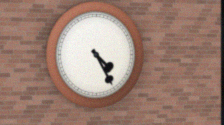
{"hour": 4, "minute": 25}
